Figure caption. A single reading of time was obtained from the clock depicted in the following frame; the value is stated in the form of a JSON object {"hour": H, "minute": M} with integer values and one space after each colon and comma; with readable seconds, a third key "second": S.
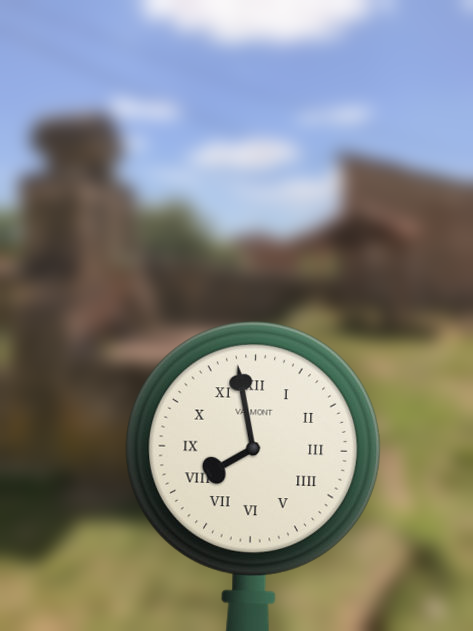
{"hour": 7, "minute": 58}
